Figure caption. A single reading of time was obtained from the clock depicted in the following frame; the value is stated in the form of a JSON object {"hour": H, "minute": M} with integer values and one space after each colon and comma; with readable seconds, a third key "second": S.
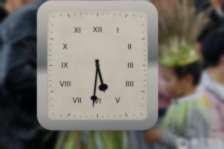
{"hour": 5, "minute": 31}
